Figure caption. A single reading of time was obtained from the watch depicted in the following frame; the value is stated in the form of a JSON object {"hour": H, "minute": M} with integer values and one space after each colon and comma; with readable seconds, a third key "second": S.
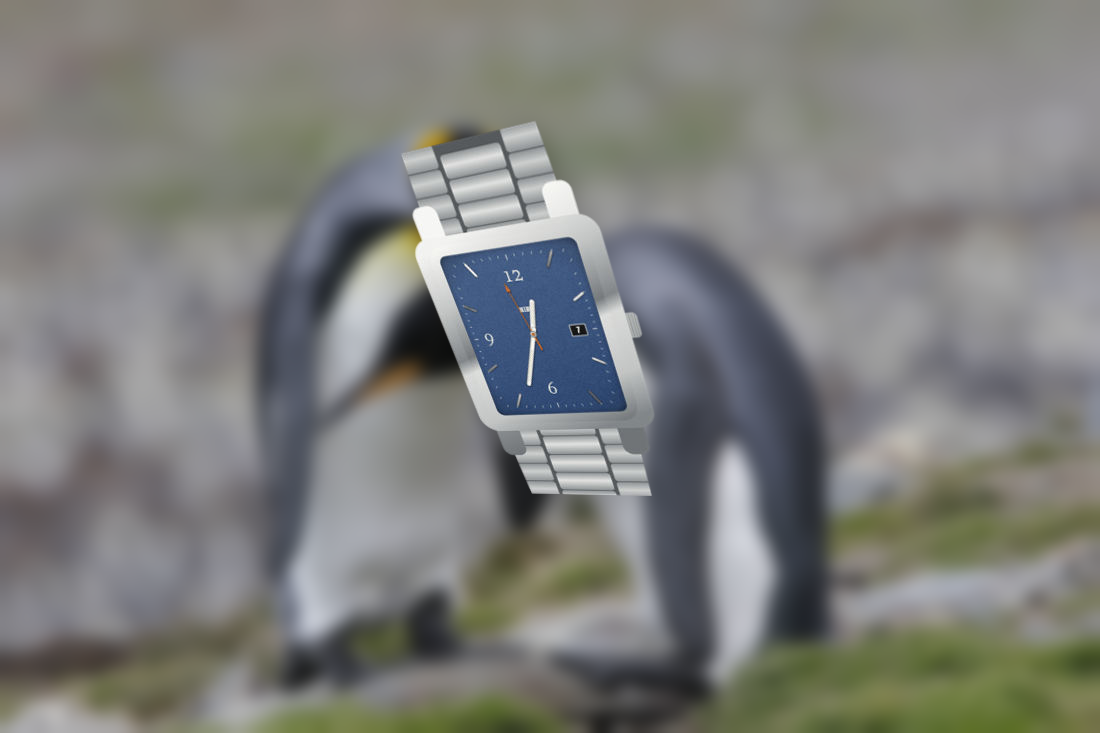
{"hour": 12, "minute": 33, "second": 58}
